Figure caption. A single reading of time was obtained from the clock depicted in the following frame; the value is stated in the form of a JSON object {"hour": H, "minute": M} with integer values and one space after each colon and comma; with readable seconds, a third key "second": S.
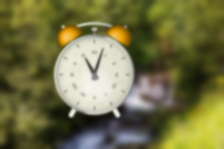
{"hour": 11, "minute": 3}
